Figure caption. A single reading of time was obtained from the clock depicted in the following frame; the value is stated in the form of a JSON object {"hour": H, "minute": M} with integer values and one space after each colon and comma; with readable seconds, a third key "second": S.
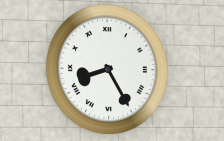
{"hour": 8, "minute": 25}
